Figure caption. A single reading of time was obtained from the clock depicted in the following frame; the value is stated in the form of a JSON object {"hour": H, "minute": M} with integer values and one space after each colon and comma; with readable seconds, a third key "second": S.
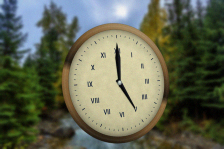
{"hour": 5, "minute": 0}
